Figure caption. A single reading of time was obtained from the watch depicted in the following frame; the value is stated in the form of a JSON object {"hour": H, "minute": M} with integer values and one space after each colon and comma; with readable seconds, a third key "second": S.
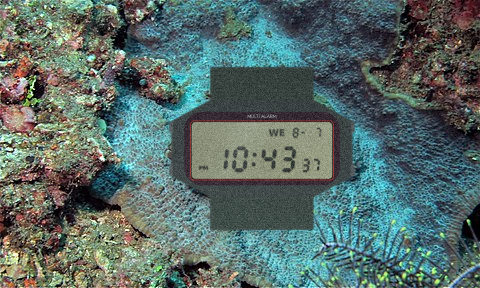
{"hour": 10, "minute": 43, "second": 37}
